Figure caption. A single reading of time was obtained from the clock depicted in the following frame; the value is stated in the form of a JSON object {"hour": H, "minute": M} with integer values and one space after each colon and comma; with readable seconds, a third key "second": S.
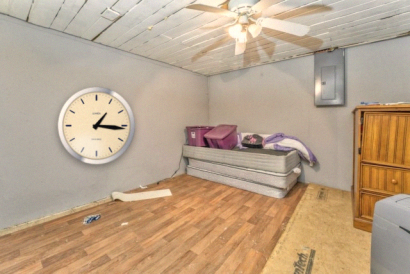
{"hour": 1, "minute": 16}
